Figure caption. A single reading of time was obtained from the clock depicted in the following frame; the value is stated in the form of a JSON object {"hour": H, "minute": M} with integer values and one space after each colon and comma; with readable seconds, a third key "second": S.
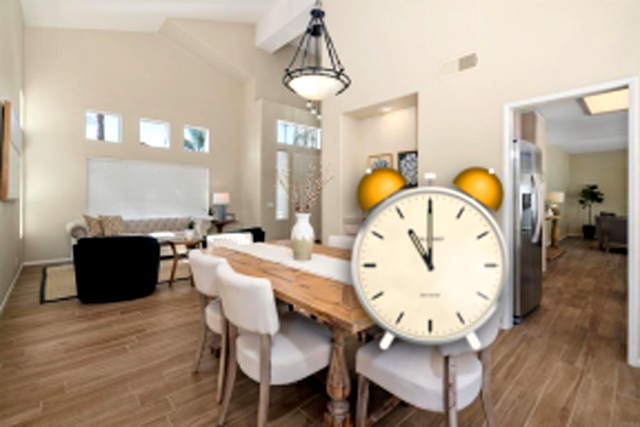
{"hour": 11, "minute": 0}
